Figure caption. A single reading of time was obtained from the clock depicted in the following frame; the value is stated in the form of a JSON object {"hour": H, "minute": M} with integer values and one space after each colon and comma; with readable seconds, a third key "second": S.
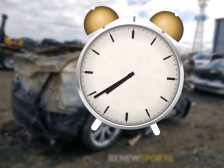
{"hour": 7, "minute": 39}
